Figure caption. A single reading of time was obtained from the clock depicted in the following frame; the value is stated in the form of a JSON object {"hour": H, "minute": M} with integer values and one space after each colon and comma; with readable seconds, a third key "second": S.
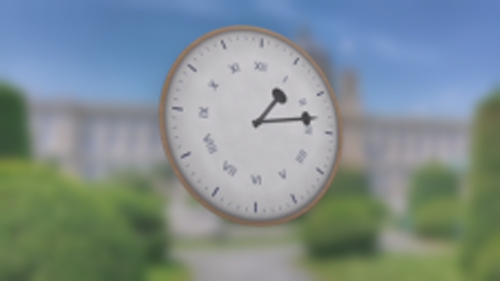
{"hour": 1, "minute": 13}
